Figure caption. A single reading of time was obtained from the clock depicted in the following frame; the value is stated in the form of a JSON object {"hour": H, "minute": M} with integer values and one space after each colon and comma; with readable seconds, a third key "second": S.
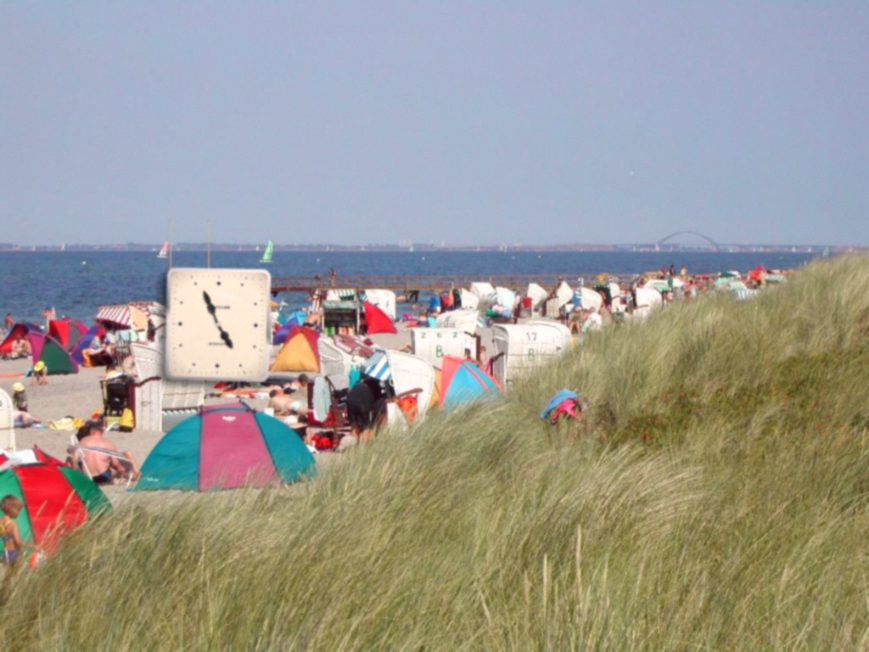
{"hour": 4, "minute": 56}
